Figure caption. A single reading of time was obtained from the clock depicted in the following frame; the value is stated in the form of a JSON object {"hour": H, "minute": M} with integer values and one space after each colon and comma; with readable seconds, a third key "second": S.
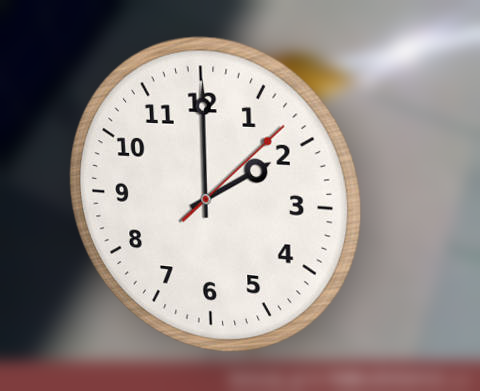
{"hour": 2, "minute": 0, "second": 8}
